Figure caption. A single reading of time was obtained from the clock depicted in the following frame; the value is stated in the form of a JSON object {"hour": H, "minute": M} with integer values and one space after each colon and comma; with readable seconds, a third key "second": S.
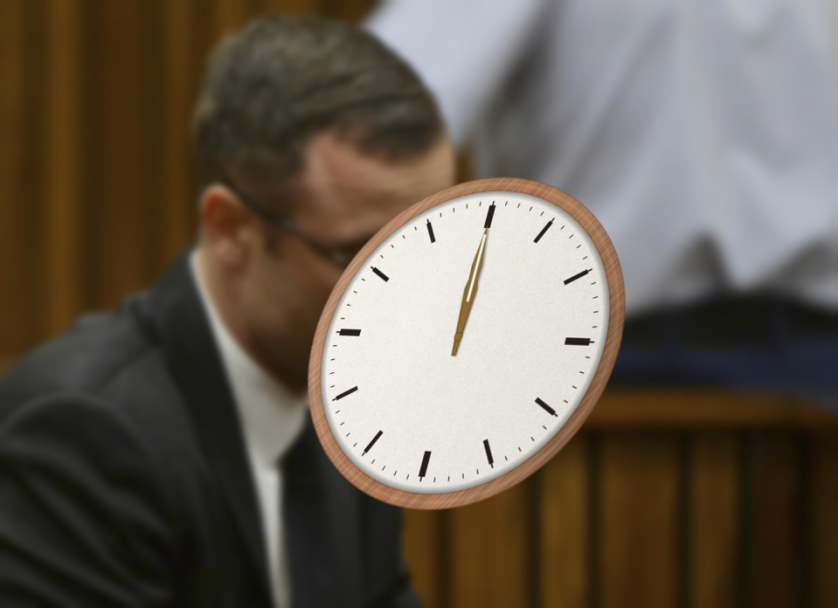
{"hour": 12, "minute": 0}
